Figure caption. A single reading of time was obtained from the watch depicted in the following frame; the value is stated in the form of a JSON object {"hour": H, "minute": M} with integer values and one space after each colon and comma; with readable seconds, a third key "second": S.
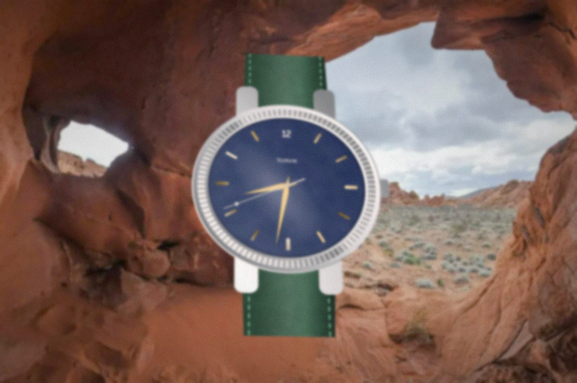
{"hour": 8, "minute": 31, "second": 41}
